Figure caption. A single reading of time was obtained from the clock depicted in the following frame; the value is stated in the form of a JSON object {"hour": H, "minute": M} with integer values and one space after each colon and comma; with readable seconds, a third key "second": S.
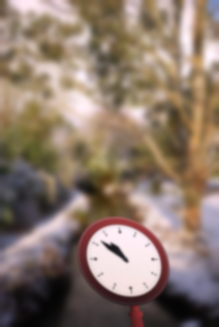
{"hour": 10, "minute": 52}
